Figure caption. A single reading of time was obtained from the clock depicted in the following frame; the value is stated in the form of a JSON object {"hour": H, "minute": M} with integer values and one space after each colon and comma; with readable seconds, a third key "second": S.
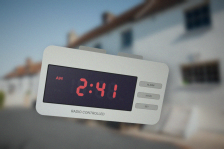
{"hour": 2, "minute": 41}
